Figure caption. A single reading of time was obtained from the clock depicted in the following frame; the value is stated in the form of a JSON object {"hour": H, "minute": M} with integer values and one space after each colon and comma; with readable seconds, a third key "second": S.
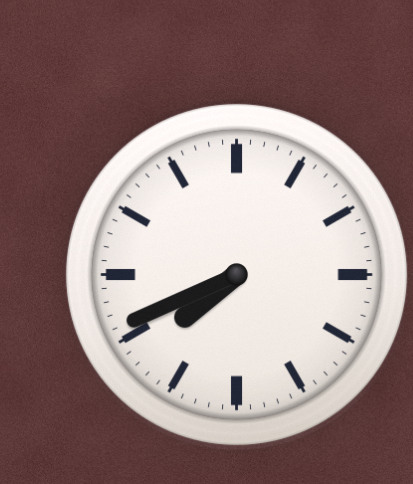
{"hour": 7, "minute": 41}
